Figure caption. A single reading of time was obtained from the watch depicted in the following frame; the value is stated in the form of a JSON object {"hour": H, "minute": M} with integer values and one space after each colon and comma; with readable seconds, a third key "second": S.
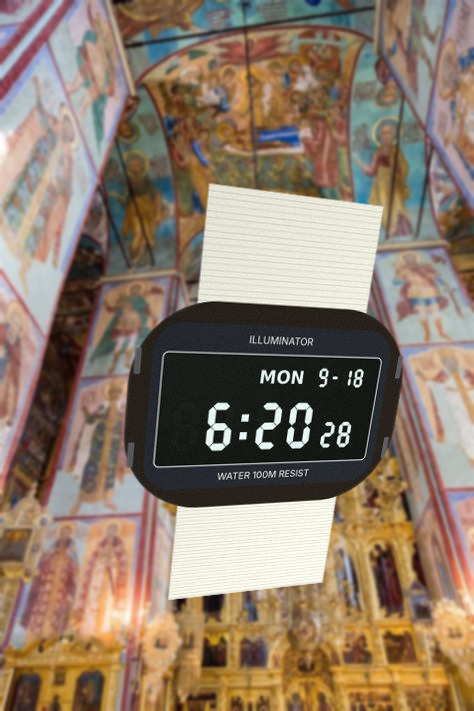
{"hour": 6, "minute": 20, "second": 28}
